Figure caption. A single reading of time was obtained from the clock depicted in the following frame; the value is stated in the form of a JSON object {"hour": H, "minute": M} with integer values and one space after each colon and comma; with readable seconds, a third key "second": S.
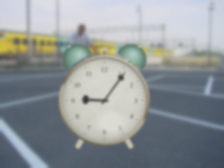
{"hour": 9, "minute": 6}
